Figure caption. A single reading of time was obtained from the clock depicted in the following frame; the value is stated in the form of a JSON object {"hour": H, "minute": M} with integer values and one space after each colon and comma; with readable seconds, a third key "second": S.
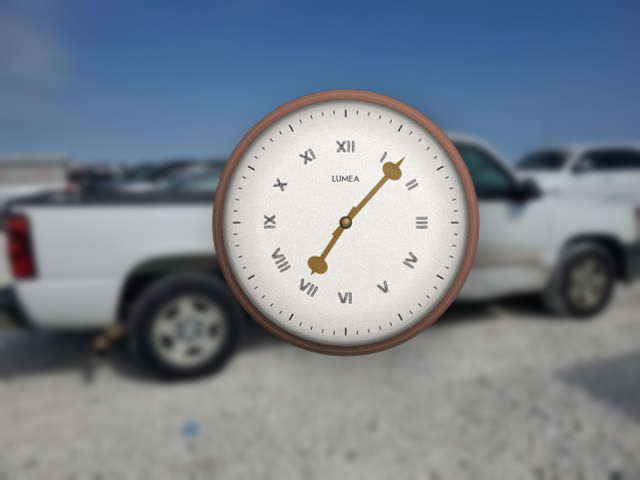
{"hour": 7, "minute": 7}
